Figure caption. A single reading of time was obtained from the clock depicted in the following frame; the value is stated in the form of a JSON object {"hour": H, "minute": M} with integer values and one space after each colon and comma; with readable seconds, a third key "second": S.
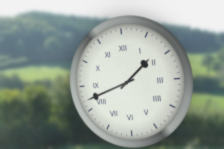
{"hour": 1, "minute": 42}
